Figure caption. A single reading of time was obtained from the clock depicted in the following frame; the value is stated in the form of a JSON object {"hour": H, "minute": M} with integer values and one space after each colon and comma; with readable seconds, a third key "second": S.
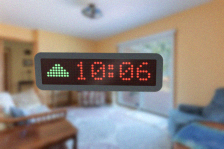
{"hour": 10, "minute": 6}
